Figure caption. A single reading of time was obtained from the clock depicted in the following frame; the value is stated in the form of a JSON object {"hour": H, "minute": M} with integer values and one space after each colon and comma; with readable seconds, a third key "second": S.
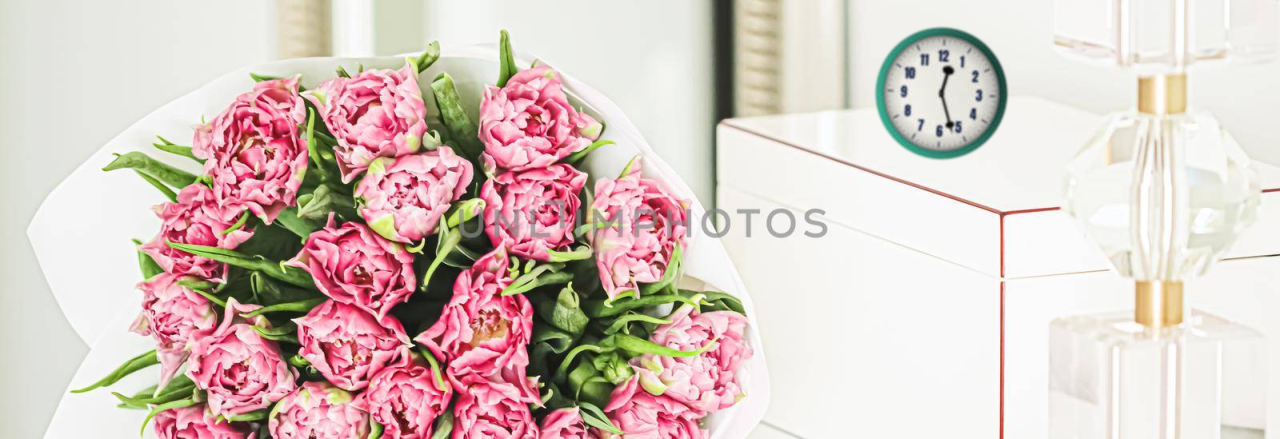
{"hour": 12, "minute": 27}
